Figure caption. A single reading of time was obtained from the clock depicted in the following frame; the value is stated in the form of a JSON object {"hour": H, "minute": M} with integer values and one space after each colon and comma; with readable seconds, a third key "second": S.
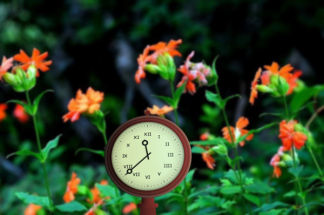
{"hour": 11, "minute": 38}
